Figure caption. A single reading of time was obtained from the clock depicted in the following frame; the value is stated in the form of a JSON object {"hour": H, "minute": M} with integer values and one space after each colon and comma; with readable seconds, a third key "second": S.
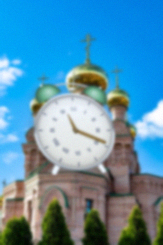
{"hour": 11, "minute": 19}
